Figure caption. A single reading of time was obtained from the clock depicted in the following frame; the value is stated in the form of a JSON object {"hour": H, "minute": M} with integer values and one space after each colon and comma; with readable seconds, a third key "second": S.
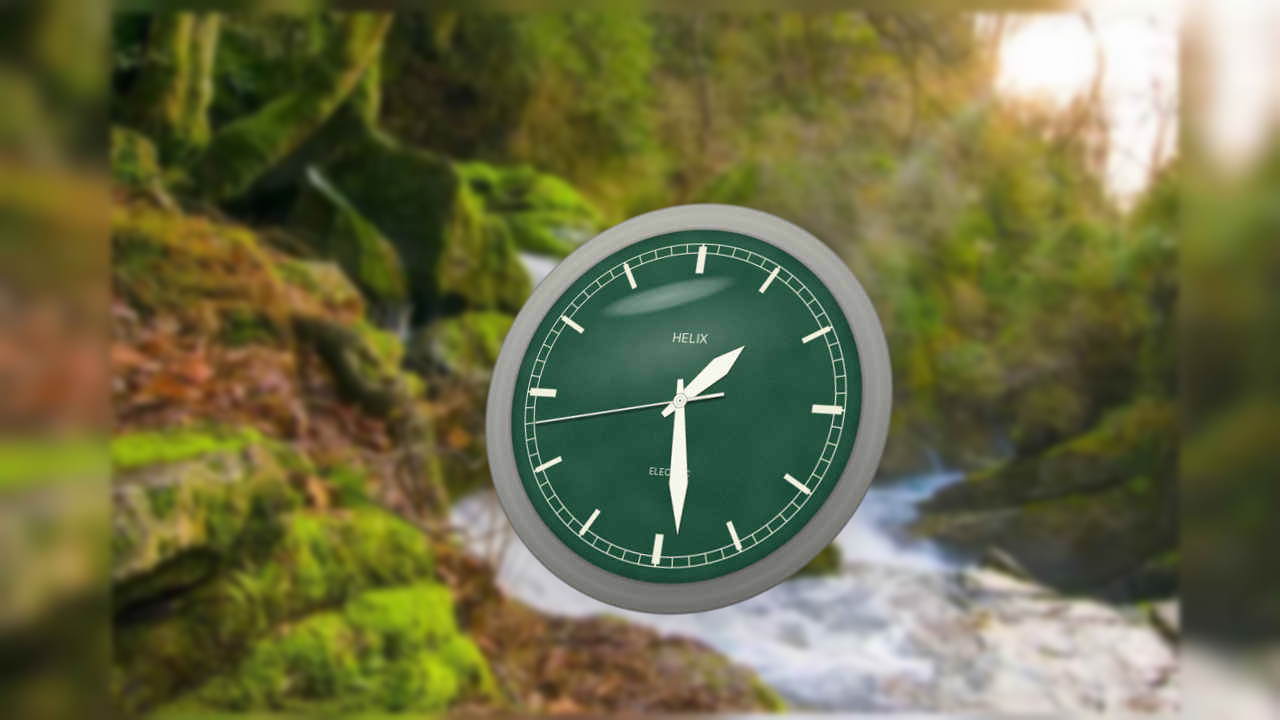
{"hour": 1, "minute": 28, "second": 43}
